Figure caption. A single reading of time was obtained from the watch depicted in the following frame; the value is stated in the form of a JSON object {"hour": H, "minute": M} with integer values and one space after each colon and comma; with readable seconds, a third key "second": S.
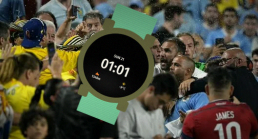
{"hour": 1, "minute": 1}
